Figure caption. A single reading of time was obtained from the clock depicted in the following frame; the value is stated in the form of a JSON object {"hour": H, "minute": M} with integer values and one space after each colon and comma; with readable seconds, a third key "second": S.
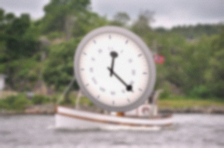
{"hour": 12, "minute": 22}
